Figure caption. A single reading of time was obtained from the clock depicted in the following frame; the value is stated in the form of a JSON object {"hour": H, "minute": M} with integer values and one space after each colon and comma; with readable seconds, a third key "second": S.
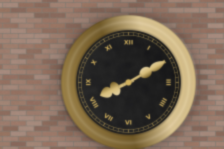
{"hour": 8, "minute": 10}
